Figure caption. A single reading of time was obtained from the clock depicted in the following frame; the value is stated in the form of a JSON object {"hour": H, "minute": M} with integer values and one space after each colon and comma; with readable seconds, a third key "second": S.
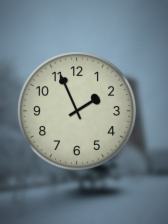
{"hour": 1, "minute": 56}
